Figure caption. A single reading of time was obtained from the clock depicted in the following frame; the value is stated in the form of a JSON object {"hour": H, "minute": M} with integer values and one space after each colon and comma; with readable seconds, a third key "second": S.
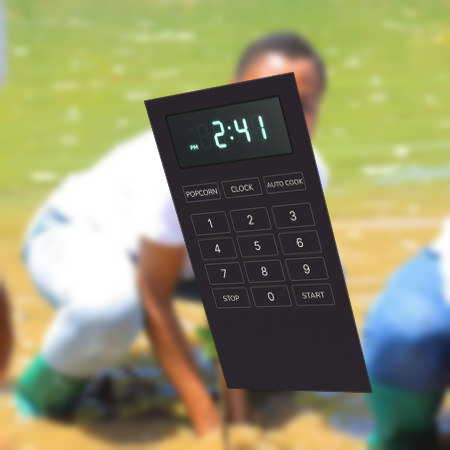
{"hour": 2, "minute": 41}
